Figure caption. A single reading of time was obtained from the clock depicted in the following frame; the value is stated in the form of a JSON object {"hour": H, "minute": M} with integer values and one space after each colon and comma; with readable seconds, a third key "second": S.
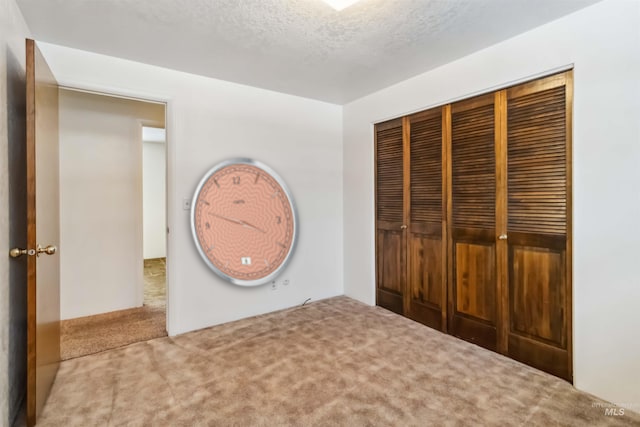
{"hour": 3, "minute": 48}
